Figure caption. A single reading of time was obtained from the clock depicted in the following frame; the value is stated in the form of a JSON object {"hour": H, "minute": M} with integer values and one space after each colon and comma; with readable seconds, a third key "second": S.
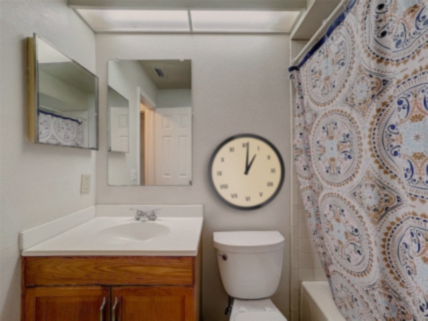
{"hour": 1, "minute": 1}
